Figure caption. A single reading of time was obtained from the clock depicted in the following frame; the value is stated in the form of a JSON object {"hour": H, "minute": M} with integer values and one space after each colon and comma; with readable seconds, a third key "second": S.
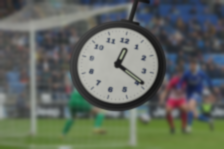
{"hour": 12, "minute": 19}
